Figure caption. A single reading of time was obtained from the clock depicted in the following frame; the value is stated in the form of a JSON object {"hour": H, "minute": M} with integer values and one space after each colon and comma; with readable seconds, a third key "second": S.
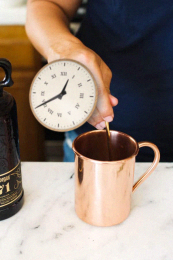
{"hour": 12, "minute": 40}
